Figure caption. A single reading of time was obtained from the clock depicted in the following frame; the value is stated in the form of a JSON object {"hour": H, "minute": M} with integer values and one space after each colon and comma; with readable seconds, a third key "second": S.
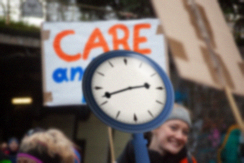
{"hour": 2, "minute": 42}
